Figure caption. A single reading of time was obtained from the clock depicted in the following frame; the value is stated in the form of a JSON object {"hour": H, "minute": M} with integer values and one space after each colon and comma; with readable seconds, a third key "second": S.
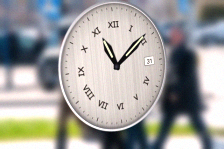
{"hour": 11, "minute": 9}
